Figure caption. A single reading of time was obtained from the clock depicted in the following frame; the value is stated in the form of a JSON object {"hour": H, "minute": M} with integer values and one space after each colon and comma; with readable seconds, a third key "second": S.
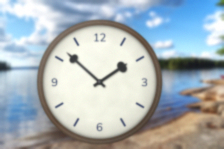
{"hour": 1, "minute": 52}
